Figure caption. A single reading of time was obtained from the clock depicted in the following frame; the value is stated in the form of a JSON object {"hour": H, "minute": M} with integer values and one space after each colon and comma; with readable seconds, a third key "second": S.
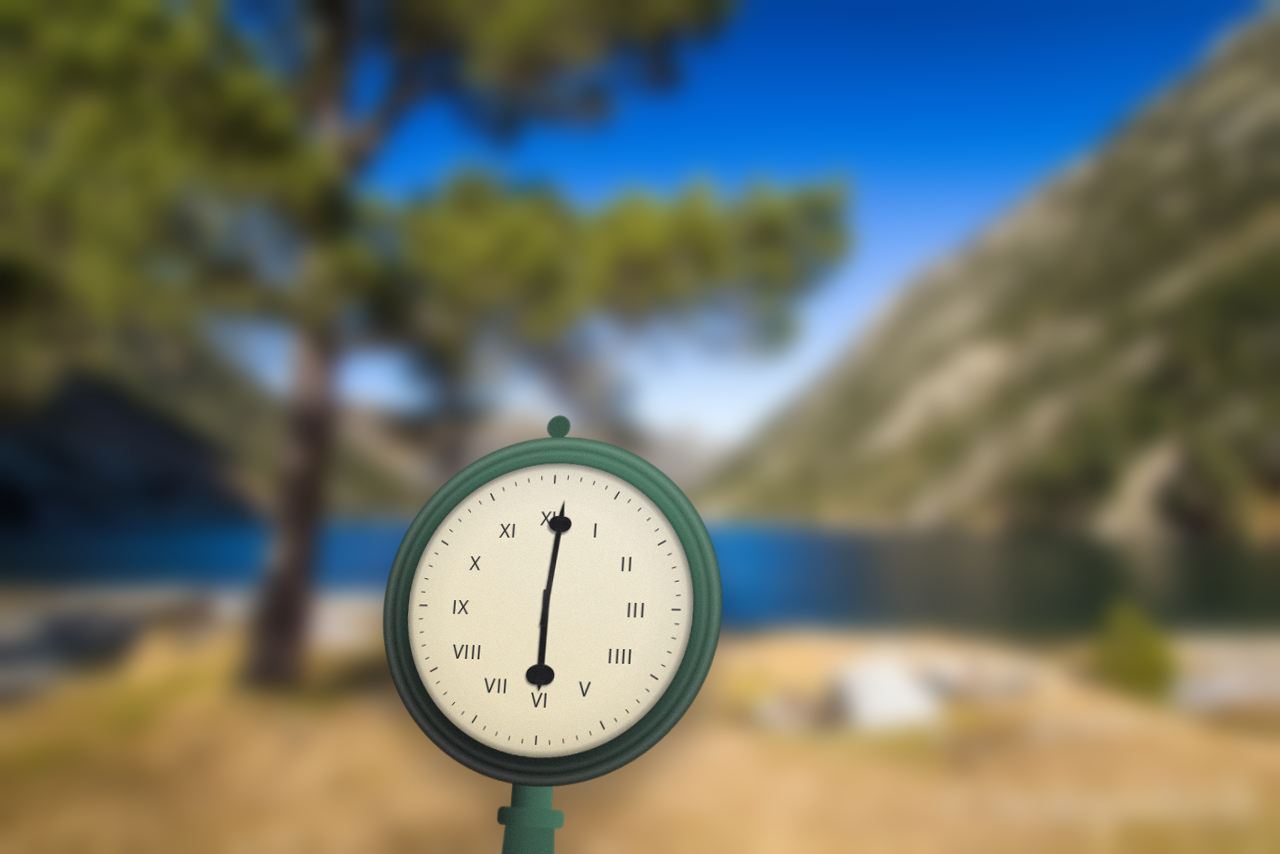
{"hour": 6, "minute": 1}
